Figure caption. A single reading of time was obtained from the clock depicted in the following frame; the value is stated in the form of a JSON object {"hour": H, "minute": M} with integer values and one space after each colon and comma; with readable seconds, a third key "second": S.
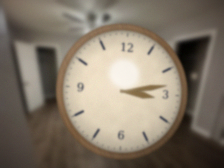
{"hour": 3, "minute": 13}
